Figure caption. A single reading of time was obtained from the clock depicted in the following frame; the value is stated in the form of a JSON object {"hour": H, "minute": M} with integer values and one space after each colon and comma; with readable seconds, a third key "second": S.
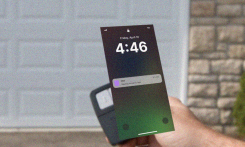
{"hour": 4, "minute": 46}
